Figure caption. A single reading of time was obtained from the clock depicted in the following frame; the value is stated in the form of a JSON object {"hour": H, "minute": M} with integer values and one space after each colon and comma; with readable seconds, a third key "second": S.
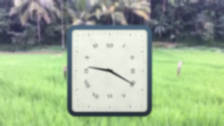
{"hour": 9, "minute": 20}
